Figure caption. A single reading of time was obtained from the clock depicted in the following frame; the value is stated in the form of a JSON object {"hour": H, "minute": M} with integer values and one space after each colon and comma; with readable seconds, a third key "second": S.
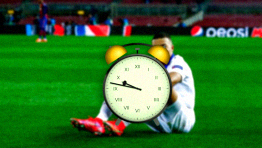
{"hour": 9, "minute": 47}
